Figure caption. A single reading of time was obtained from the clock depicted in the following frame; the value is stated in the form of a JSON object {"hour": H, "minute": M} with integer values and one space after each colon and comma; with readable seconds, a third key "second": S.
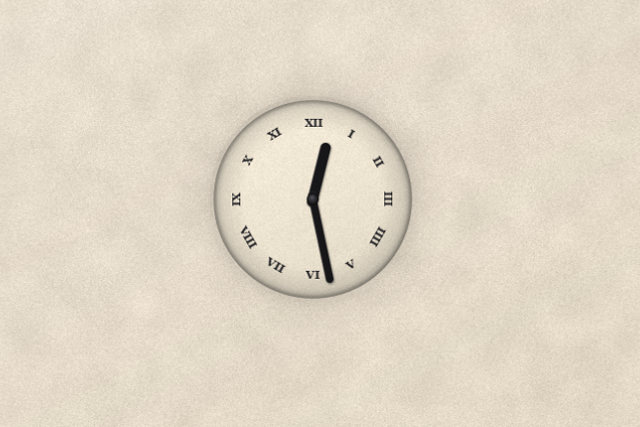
{"hour": 12, "minute": 28}
